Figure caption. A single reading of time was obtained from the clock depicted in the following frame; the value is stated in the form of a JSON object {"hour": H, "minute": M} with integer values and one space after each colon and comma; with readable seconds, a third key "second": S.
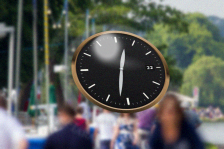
{"hour": 12, "minute": 32}
